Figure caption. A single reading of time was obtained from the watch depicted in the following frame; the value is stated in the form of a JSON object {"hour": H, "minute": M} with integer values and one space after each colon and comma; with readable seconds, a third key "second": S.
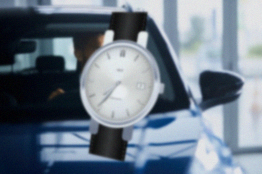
{"hour": 7, "minute": 36}
